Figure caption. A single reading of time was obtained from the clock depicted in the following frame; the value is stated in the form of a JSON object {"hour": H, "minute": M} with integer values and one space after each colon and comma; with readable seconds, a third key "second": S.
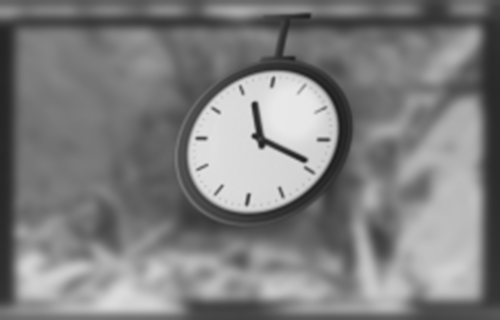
{"hour": 11, "minute": 19}
